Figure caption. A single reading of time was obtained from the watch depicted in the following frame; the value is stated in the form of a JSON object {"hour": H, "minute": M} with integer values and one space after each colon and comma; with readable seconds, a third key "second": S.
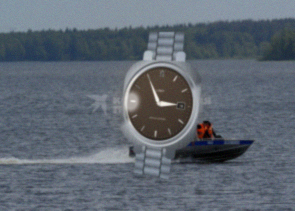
{"hour": 2, "minute": 55}
